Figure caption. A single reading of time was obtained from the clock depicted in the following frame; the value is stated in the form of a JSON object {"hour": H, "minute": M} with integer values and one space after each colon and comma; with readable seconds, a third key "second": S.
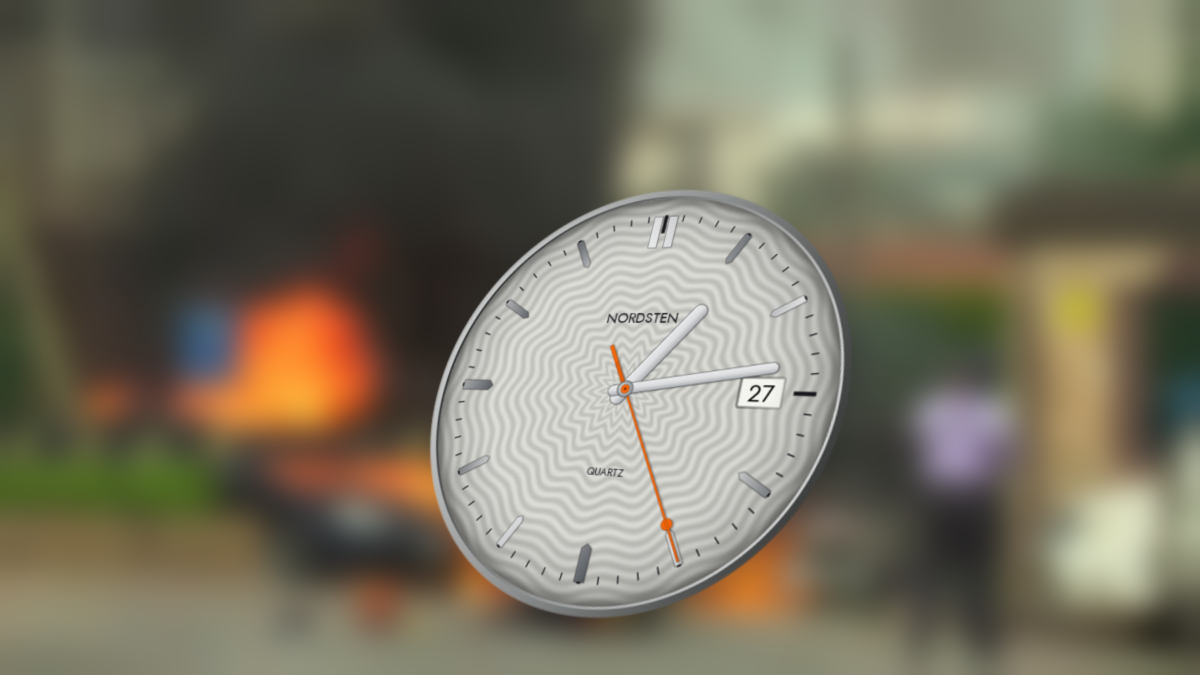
{"hour": 1, "minute": 13, "second": 25}
